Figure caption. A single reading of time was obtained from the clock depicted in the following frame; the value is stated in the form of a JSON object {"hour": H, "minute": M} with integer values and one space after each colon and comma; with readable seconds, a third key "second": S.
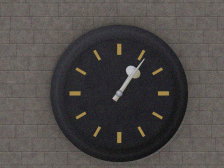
{"hour": 1, "minute": 6}
